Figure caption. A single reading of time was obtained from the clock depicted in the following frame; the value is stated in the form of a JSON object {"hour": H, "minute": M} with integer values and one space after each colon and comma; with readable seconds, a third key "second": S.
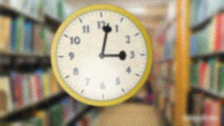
{"hour": 3, "minute": 2}
